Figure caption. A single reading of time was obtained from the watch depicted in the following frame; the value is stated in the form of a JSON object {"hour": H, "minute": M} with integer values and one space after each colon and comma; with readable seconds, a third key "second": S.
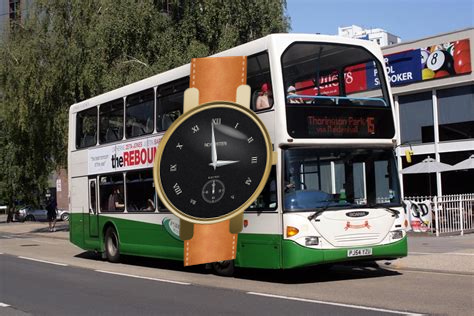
{"hour": 2, "minute": 59}
